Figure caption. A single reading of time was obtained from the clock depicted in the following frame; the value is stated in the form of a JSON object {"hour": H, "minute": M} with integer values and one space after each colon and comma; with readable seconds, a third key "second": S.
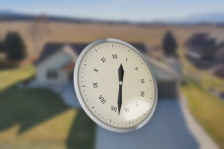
{"hour": 12, "minute": 33}
